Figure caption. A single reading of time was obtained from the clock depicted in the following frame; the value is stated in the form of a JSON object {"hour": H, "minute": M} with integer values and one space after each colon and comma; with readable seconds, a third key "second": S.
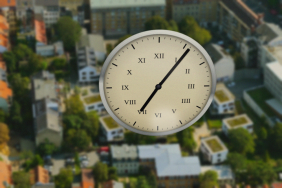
{"hour": 7, "minute": 6}
